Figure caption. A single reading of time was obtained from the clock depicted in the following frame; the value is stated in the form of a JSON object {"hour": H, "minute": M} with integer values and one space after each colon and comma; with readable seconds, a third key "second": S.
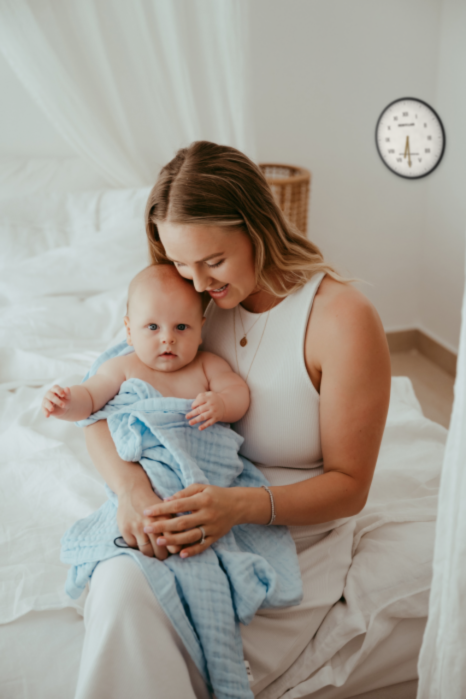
{"hour": 6, "minute": 30}
